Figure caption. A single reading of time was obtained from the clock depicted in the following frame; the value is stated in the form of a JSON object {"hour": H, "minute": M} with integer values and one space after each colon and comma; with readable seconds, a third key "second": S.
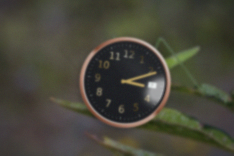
{"hour": 3, "minute": 11}
